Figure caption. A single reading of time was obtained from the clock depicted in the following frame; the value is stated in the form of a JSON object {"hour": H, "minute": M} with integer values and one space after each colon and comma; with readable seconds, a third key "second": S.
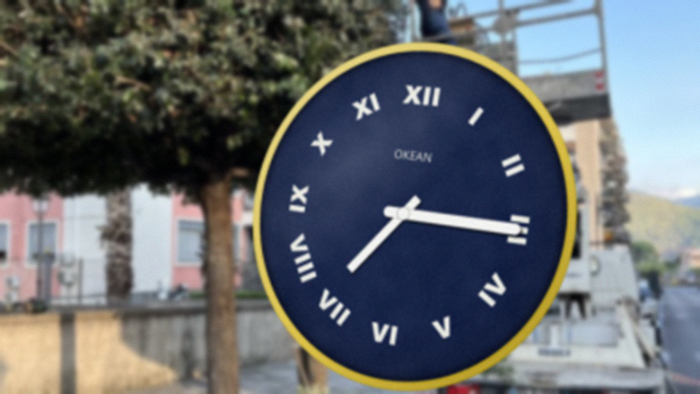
{"hour": 7, "minute": 15}
